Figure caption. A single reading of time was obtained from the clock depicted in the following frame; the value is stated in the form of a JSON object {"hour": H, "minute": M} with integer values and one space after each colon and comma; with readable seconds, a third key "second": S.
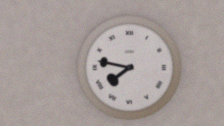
{"hour": 7, "minute": 47}
